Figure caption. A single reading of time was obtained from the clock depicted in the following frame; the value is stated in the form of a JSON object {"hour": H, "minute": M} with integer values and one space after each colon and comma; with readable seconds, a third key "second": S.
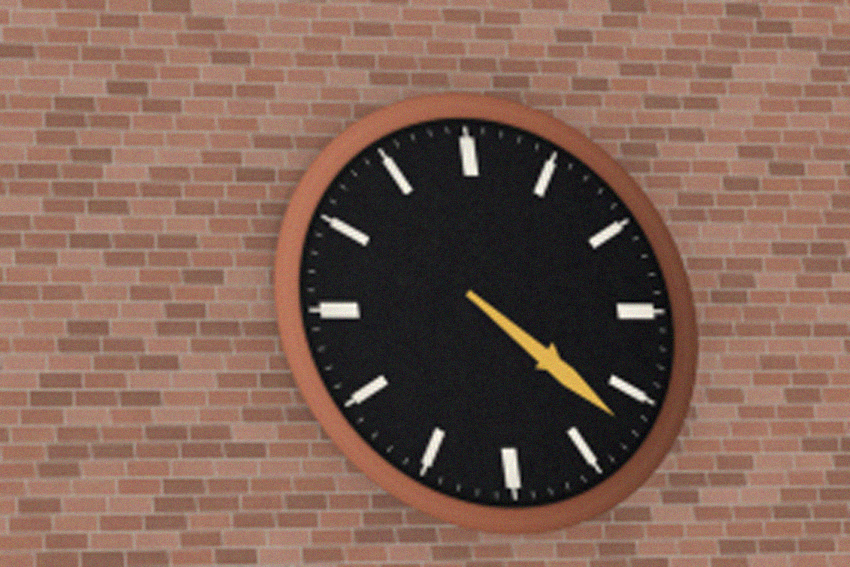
{"hour": 4, "minute": 22}
